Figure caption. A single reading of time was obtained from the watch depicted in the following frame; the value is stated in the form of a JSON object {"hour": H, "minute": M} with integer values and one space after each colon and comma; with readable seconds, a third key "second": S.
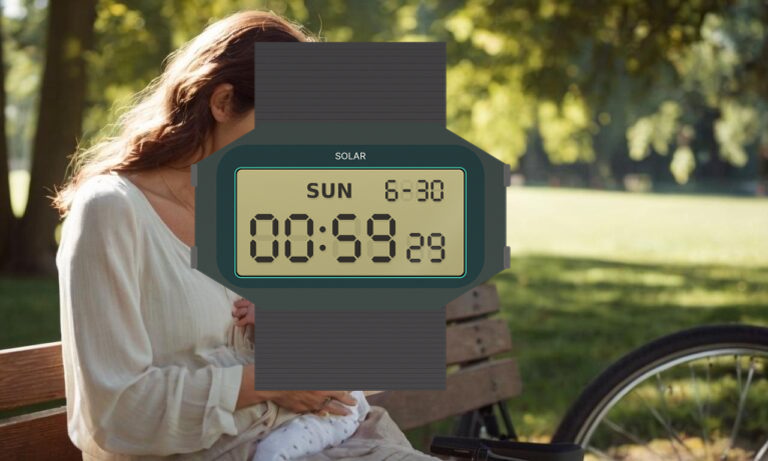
{"hour": 0, "minute": 59, "second": 29}
